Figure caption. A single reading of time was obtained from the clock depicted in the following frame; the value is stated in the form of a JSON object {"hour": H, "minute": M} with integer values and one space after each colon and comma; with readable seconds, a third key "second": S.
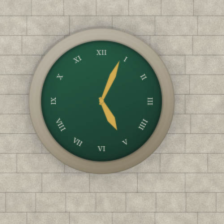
{"hour": 5, "minute": 4}
